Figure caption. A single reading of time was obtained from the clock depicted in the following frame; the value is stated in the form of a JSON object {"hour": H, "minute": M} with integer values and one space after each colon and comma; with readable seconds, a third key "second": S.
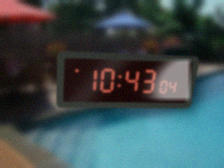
{"hour": 10, "minute": 43, "second": 4}
